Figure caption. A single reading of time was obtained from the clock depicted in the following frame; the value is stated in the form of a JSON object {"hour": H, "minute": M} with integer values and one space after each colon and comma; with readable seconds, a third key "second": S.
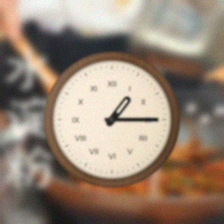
{"hour": 1, "minute": 15}
